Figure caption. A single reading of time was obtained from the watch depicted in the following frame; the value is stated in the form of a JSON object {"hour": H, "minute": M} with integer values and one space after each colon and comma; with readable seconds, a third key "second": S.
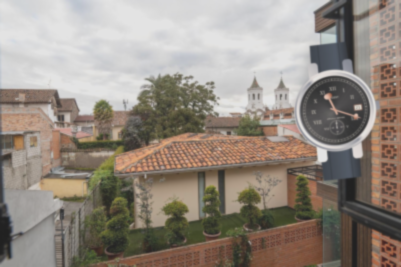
{"hour": 11, "minute": 19}
